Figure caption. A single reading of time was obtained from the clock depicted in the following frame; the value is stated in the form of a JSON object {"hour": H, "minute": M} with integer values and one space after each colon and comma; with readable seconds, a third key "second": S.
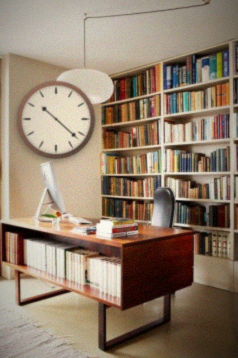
{"hour": 10, "minute": 22}
